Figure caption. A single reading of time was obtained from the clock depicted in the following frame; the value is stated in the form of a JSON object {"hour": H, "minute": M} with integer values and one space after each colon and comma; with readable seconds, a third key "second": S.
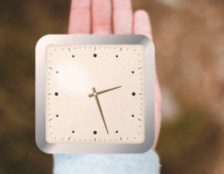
{"hour": 2, "minute": 27}
